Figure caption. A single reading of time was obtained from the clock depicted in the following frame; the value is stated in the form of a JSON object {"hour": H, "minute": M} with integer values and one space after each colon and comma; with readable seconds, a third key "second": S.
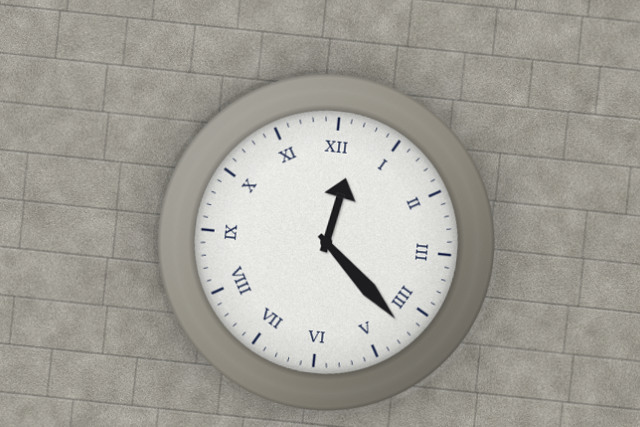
{"hour": 12, "minute": 22}
